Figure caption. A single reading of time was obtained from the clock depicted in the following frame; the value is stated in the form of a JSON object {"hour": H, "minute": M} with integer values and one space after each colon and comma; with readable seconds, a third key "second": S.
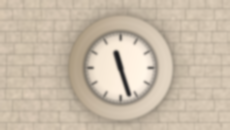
{"hour": 11, "minute": 27}
